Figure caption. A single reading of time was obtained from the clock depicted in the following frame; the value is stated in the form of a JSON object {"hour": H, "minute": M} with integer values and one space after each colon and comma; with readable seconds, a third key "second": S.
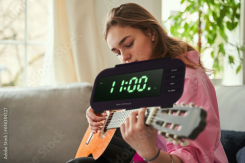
{"hour": 11, "minute": 0}
